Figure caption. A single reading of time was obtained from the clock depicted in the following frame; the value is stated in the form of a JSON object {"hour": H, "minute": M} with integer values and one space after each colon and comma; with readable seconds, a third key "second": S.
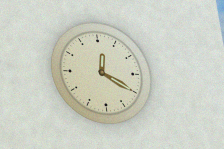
{"hour": 12, "minute": 20}
